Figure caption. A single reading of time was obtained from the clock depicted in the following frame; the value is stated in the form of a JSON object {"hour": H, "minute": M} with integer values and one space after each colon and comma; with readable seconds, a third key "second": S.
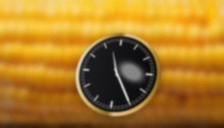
{"hour": 11, "minute": 25}
